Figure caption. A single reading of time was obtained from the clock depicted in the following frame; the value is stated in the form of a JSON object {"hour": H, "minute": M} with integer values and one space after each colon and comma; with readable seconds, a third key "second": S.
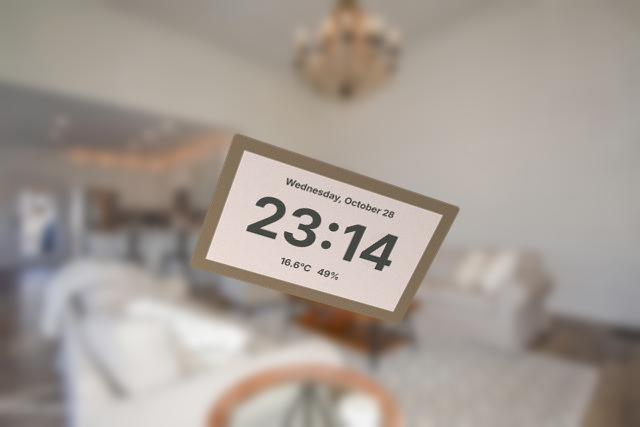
{"hour": 23, "minute": 14}
